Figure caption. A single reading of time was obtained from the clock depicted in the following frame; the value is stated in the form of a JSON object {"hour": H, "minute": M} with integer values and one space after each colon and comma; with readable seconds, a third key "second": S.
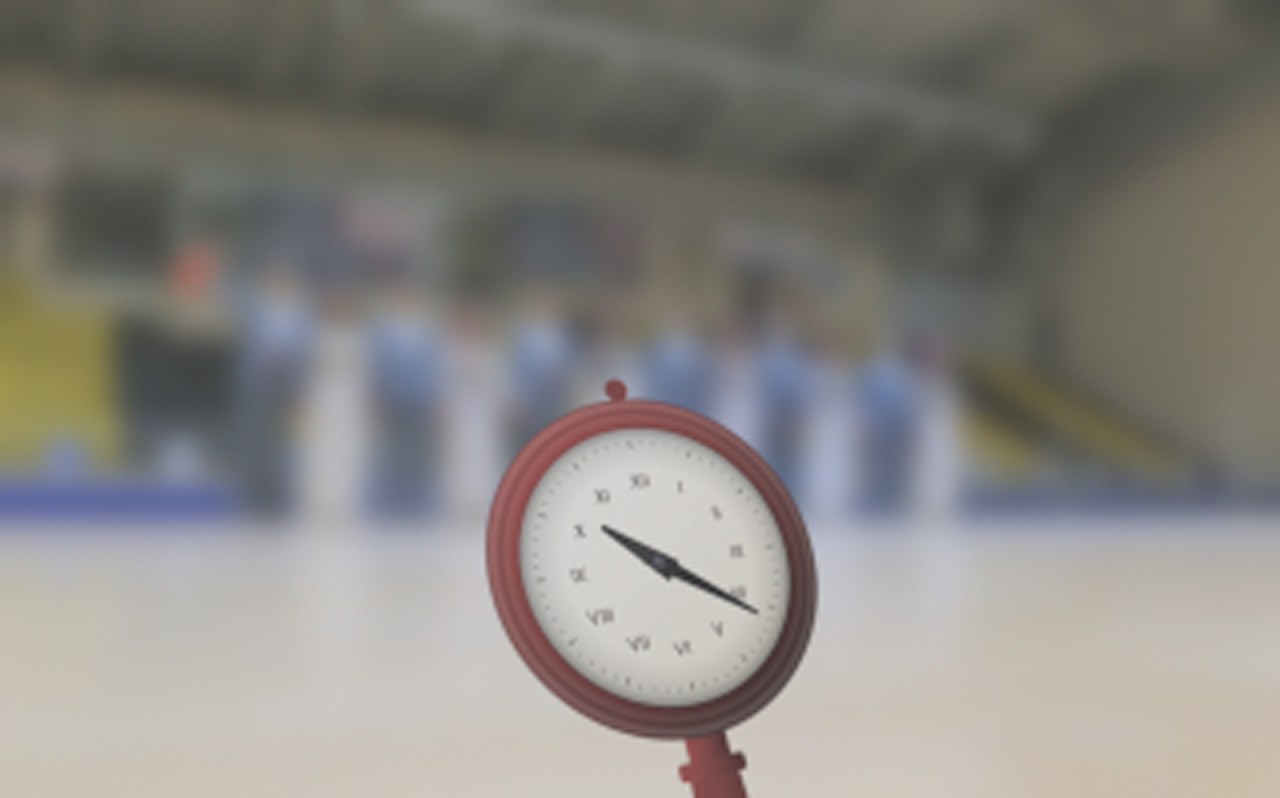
{"hour": 10, "minute": 21}
